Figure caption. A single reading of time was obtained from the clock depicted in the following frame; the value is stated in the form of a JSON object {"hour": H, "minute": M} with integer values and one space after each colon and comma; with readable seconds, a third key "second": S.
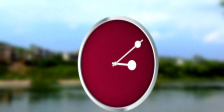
{"hour": 3, "minute": 9}
